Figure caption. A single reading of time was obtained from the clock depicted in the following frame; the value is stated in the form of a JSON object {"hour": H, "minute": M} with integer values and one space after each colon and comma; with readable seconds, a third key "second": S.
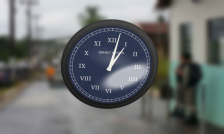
{"hour": 1, "minute": 2}
